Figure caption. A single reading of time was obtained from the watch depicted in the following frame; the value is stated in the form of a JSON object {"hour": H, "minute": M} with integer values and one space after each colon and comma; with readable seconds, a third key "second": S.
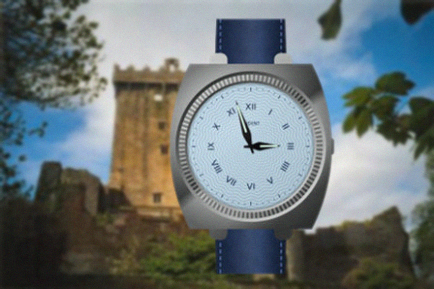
{"hour": 2, "minute": 57}
